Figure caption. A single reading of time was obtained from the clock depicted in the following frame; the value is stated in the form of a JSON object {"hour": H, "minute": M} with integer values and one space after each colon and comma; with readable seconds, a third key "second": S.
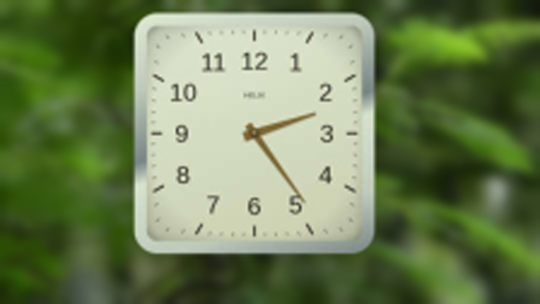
{"hour": 2, "minute": 24}
